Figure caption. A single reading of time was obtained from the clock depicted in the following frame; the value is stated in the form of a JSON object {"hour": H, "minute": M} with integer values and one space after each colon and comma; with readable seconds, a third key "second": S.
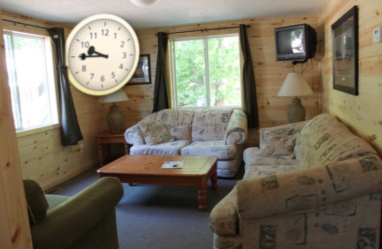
{"hour": 9, "minute": 45}
